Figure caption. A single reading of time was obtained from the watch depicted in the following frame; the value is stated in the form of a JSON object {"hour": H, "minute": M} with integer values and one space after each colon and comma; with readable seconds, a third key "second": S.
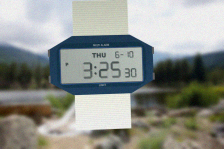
{"hour": 3, "minute": 25, "second": 30}
